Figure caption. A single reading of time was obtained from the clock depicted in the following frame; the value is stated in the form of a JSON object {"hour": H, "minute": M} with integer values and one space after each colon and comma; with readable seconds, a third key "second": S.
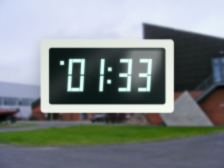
{"hour": 1, "minute": 33}
